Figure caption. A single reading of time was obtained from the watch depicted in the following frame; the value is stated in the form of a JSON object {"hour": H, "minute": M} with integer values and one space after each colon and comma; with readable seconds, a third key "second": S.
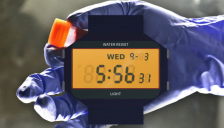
{"hour": 5, "minute": 56, "second": 31}
